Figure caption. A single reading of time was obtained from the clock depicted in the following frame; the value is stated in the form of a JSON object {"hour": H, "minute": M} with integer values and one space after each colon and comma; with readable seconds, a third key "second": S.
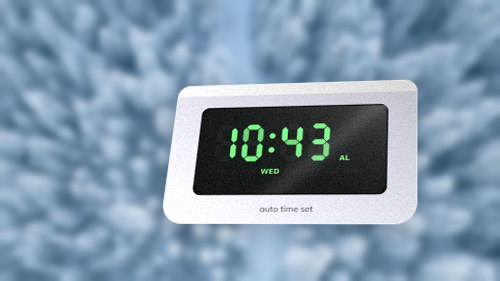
{"hour": 10, "minute": 43}
